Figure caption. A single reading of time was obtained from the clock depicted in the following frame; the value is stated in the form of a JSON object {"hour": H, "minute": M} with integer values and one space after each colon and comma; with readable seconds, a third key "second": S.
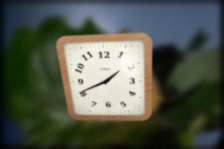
{"hour": 1, "minute": 41}
